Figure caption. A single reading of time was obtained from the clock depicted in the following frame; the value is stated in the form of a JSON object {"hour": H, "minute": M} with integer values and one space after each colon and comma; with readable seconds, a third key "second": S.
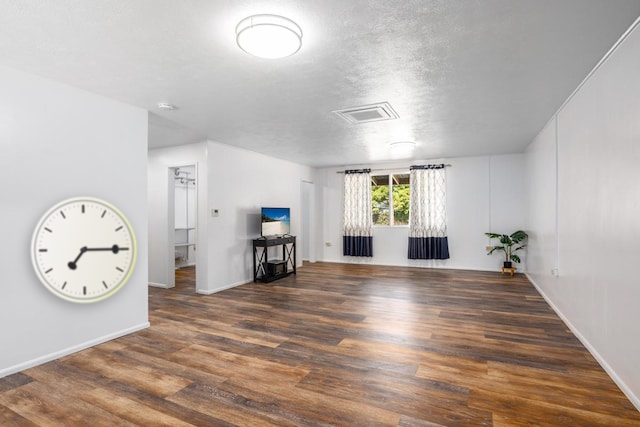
{"hour": 7, "minute": 15}
